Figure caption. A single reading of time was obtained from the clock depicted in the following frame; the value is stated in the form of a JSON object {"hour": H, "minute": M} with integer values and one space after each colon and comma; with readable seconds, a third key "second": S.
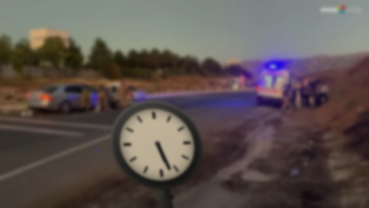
{"hour": 5, "minute": 27}
